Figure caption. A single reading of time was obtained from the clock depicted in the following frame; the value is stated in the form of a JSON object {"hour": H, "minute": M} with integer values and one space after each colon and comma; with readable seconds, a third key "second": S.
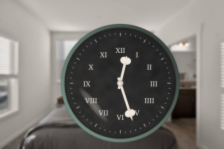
{"hour": 12, "minute": 27}
